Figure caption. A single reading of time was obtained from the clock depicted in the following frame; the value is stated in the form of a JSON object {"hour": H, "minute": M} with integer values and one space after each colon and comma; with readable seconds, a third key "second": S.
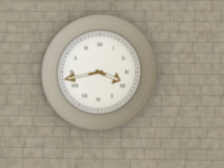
{"hour": 3, "minute": 43}
